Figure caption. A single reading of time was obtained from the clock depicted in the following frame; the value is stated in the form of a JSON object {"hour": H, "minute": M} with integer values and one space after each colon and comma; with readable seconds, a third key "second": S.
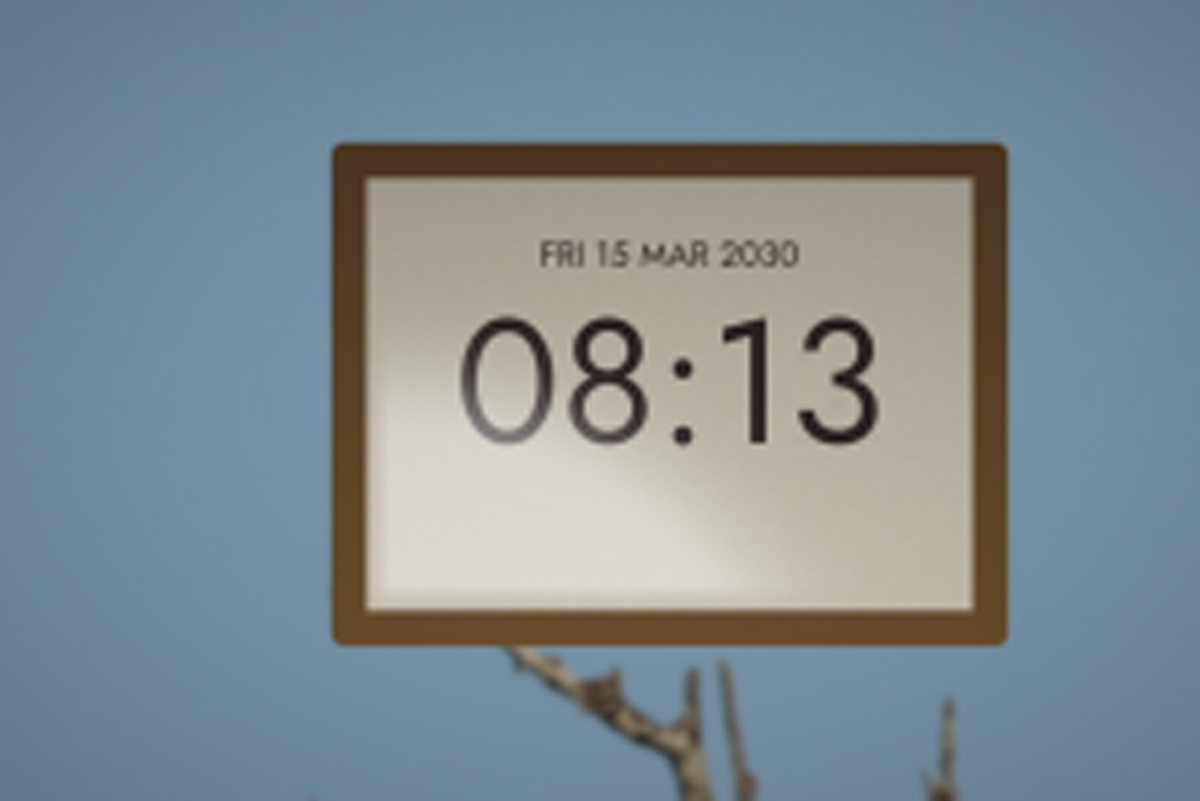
{"hour": 8, "minute": 13}
